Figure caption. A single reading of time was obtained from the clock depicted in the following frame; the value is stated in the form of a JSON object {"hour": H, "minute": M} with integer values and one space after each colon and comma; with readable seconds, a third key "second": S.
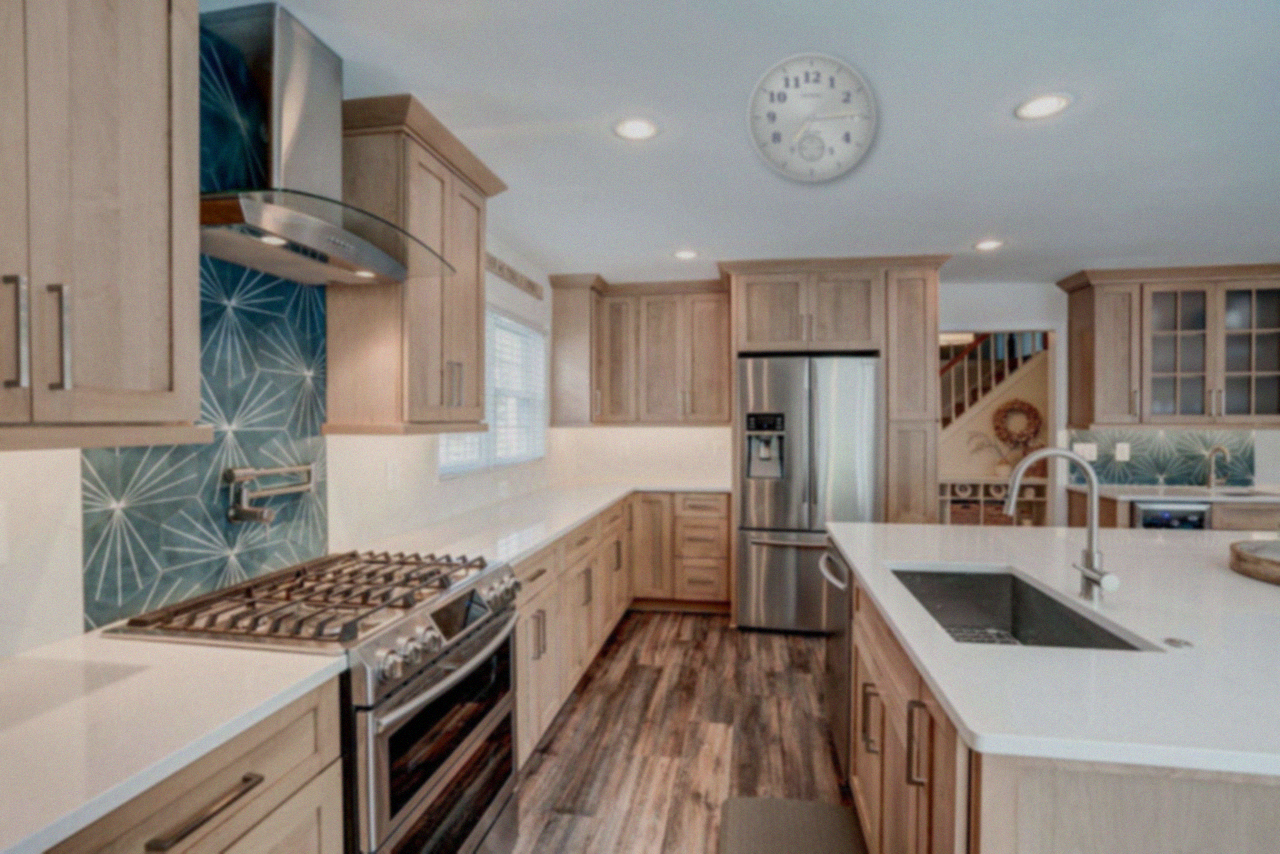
{"hour": 7, "minute": 14}
